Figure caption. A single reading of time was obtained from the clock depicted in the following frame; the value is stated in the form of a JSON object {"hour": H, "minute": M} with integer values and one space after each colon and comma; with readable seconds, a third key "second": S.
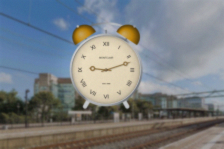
{"hour": 9, "minute": 12}
